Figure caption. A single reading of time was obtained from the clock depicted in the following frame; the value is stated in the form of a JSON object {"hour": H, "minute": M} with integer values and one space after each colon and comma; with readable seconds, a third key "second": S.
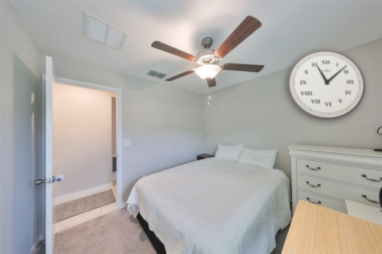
{"hour": 11, "minute": 8}
